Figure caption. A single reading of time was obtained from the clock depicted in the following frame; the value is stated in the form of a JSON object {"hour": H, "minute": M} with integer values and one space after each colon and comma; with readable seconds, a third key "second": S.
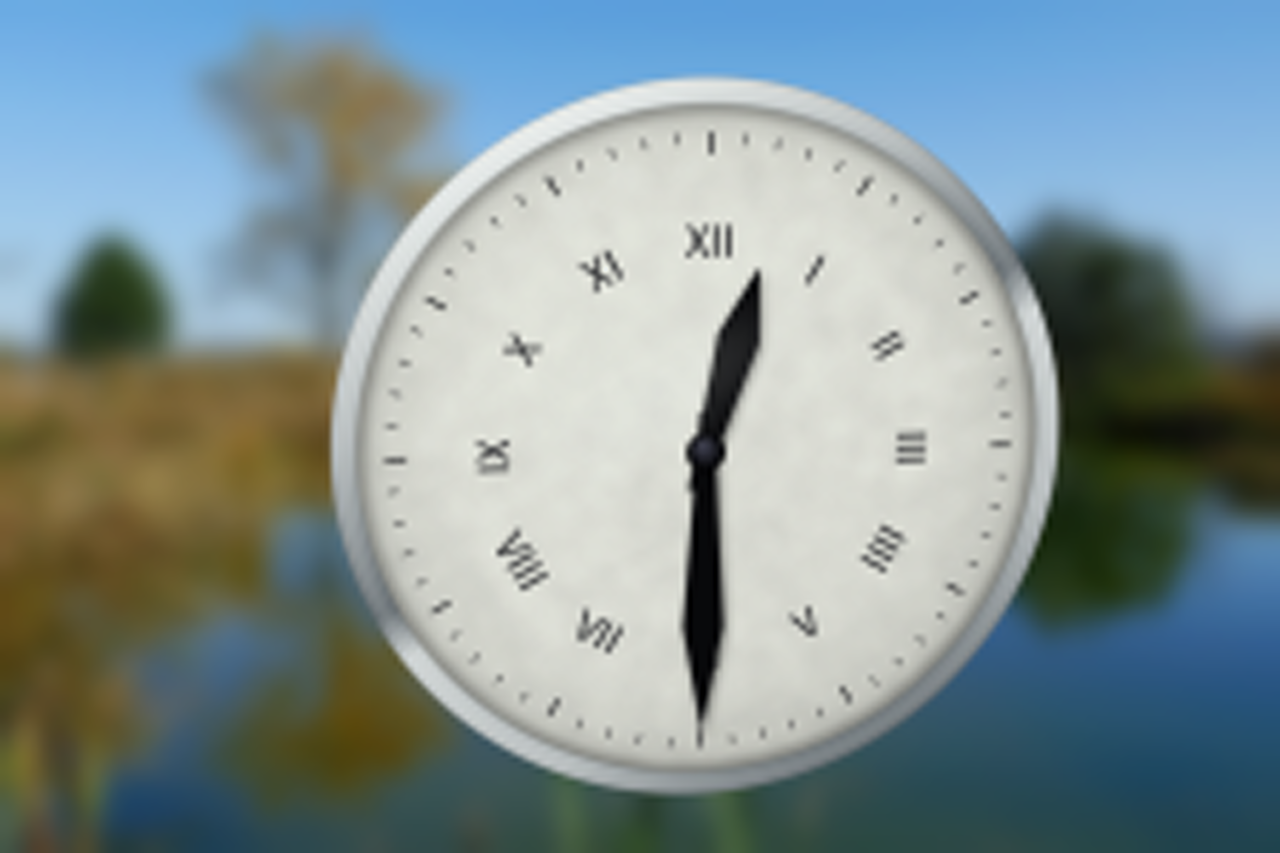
{"hour": 12, "minute": 30}
